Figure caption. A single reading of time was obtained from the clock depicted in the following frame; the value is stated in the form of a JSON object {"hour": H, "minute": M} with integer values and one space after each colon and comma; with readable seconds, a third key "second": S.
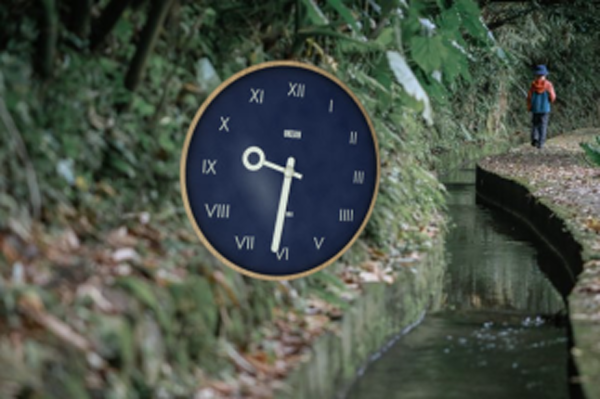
{"hour": 9, "minute": 31}
